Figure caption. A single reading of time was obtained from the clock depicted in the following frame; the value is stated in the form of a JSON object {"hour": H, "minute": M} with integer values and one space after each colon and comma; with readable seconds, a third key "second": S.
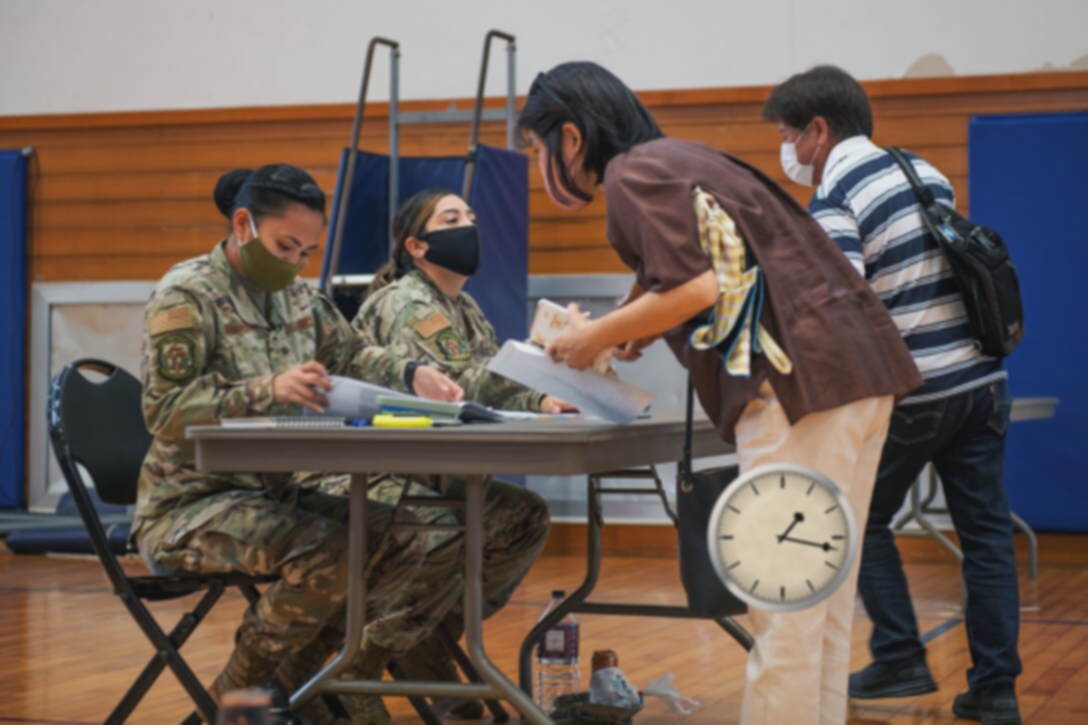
{"hour": 1, "minute": 17}
